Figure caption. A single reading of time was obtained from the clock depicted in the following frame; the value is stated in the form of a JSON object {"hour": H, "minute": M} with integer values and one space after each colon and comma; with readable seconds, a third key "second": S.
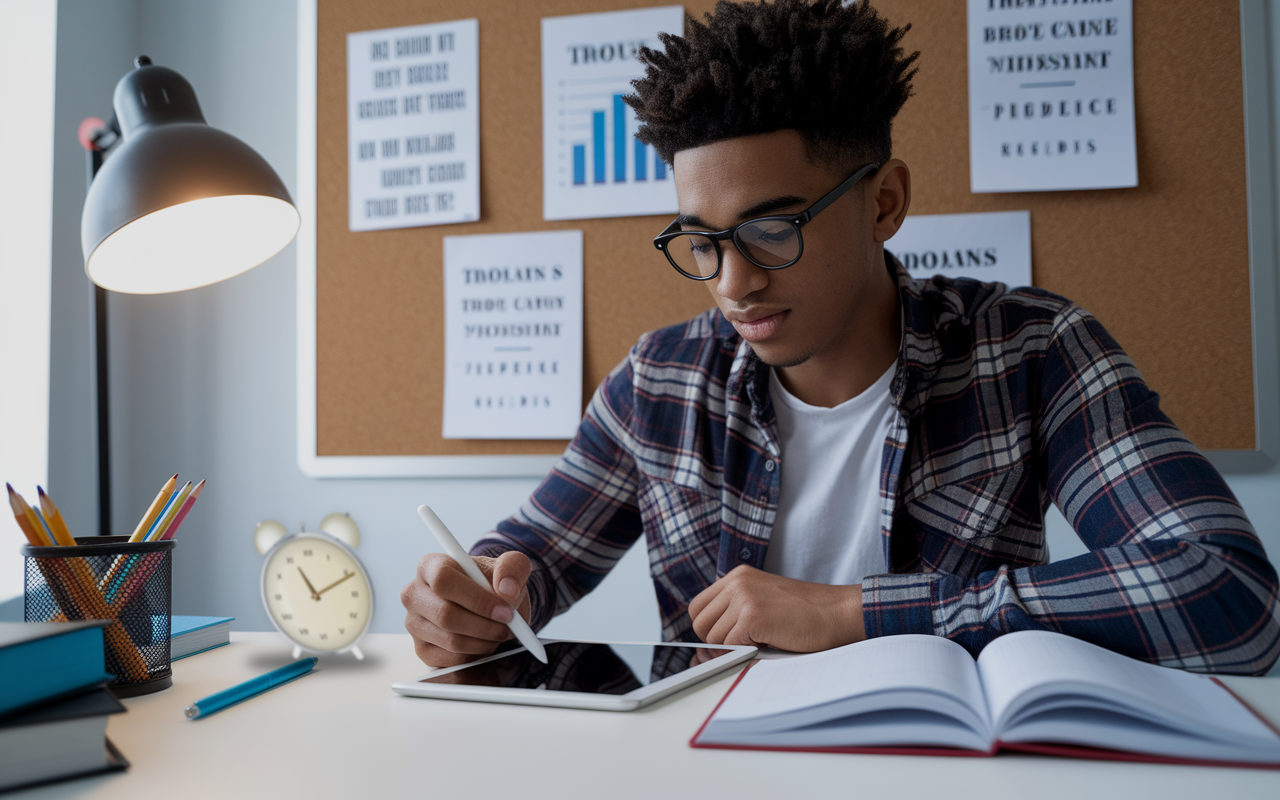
{"hour": 11, "minute": 11}
